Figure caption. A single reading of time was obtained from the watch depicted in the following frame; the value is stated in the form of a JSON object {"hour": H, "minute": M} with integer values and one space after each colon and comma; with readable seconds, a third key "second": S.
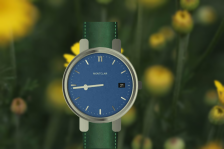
{"hour": 8, "minute": 44}
